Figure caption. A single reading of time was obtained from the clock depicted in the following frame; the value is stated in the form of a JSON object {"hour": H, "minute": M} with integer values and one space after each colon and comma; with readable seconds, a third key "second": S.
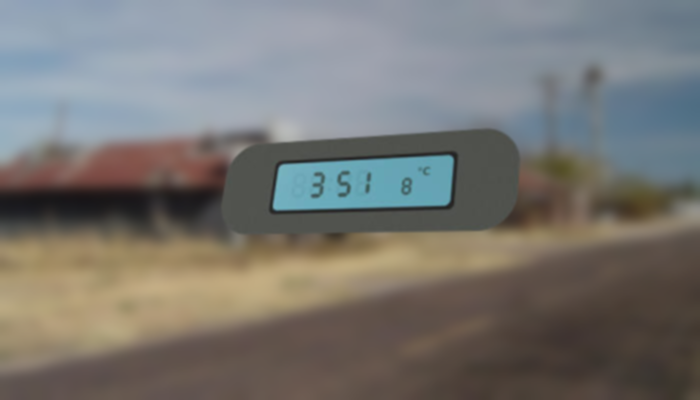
{"hour": 3, "minute": 51}
